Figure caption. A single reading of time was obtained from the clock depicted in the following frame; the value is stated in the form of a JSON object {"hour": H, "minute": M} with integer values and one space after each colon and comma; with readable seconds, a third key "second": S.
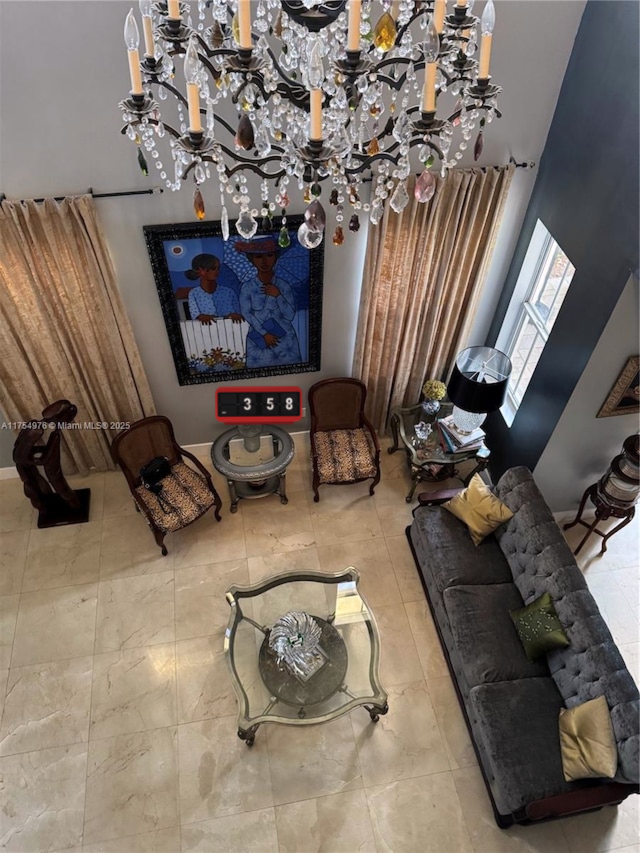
{"hour": 3, "minute": 58}
